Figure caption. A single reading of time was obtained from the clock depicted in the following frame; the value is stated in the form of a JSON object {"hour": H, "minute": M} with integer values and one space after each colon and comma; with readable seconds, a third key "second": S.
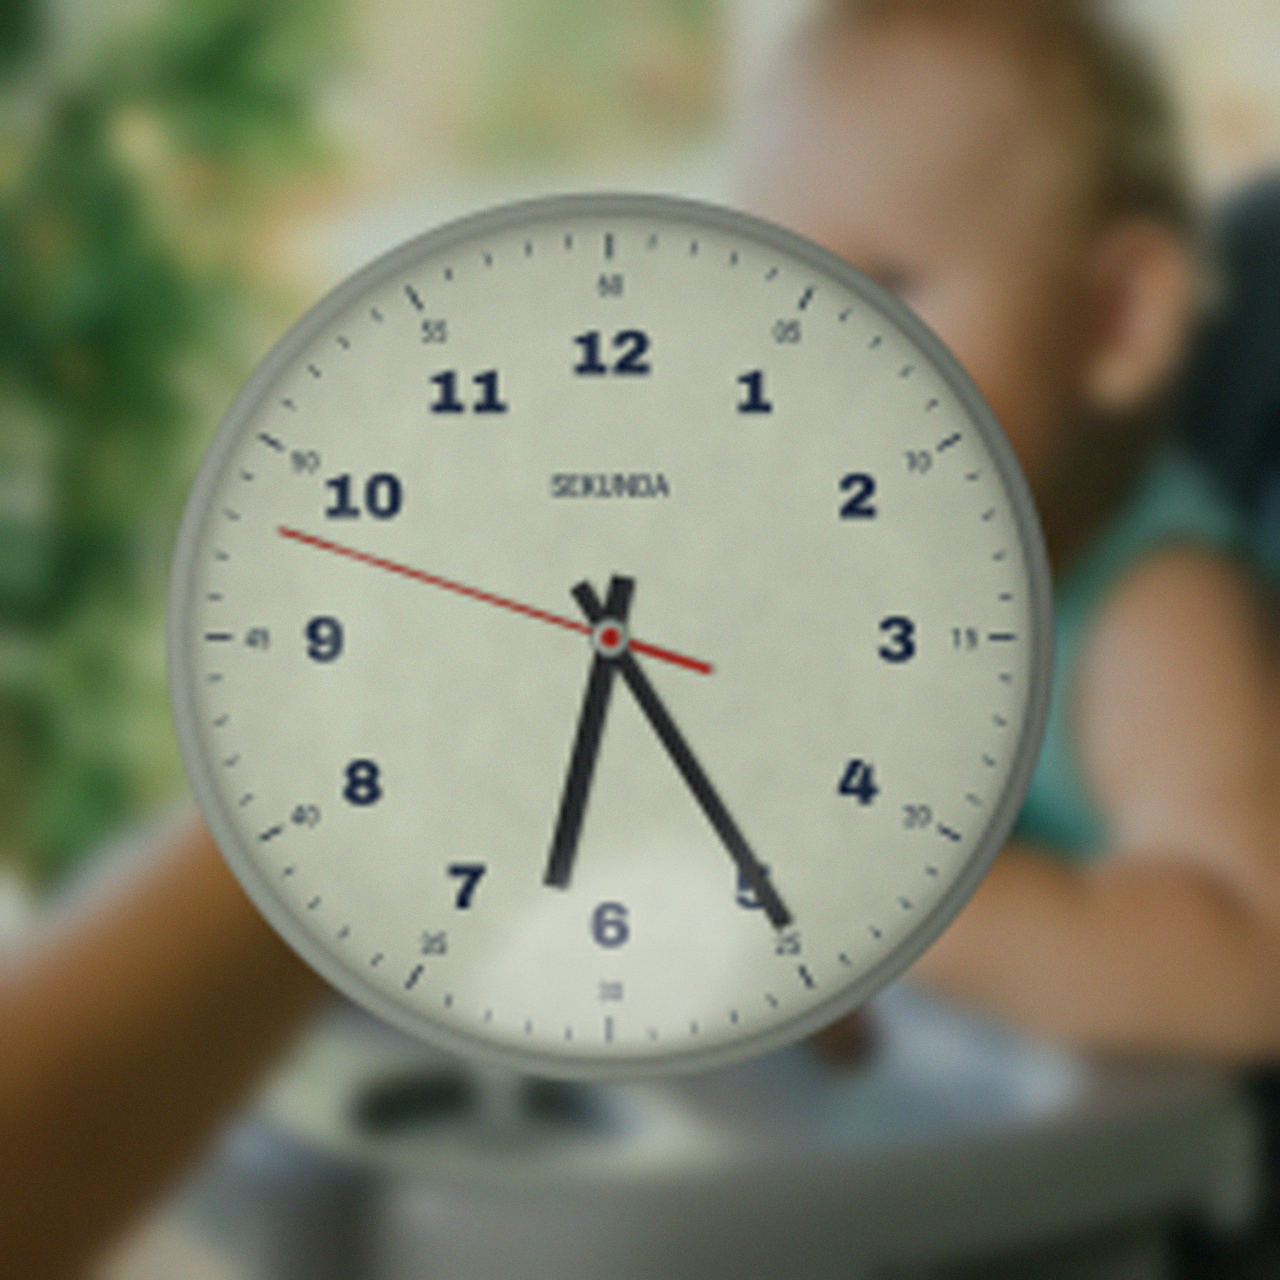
{"hour": 6, "minute": 24, "second": 48}
